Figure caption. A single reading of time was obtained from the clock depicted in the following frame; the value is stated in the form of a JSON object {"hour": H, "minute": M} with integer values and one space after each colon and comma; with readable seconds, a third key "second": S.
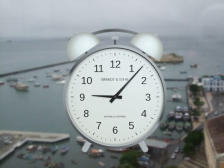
{"hour": 9, "minute": 7}
